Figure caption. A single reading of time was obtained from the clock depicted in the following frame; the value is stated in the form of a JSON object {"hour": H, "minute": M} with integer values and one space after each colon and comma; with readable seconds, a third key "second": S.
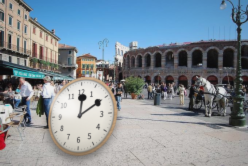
{"hour": 12, "minute": 10}
